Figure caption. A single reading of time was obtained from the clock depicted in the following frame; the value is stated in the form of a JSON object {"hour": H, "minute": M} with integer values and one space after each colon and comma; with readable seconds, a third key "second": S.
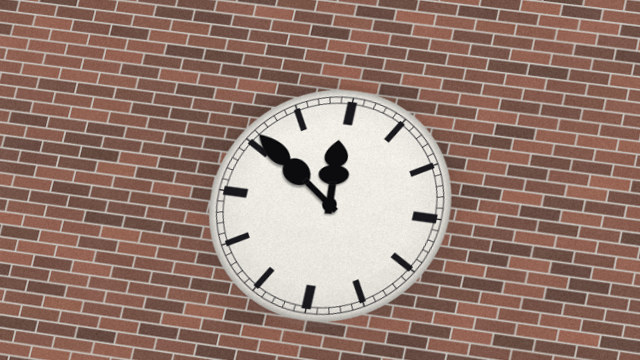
{"hour": 11, "minute": 51}
